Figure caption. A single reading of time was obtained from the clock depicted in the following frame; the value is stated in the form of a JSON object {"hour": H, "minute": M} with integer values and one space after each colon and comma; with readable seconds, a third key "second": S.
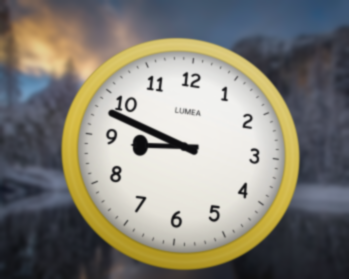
{"hour": 8, "minute": 48}
